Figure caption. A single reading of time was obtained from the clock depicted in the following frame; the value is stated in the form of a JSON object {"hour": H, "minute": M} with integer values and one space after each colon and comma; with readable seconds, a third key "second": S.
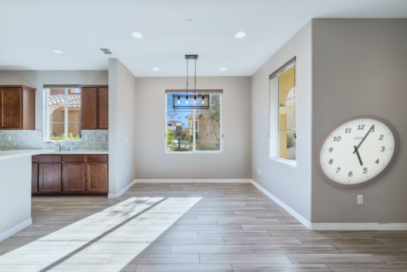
{"hour": 5, "minute": 4}
